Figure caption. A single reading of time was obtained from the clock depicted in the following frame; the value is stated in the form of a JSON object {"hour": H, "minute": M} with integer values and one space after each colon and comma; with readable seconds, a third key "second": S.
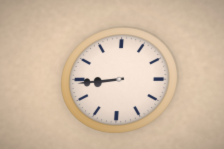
{"hour": 8, "minute": 44}
